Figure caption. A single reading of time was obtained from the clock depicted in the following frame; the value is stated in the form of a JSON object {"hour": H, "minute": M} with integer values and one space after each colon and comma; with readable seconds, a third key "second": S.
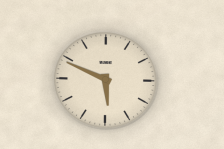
{"hour": 5, "minute": 49}
